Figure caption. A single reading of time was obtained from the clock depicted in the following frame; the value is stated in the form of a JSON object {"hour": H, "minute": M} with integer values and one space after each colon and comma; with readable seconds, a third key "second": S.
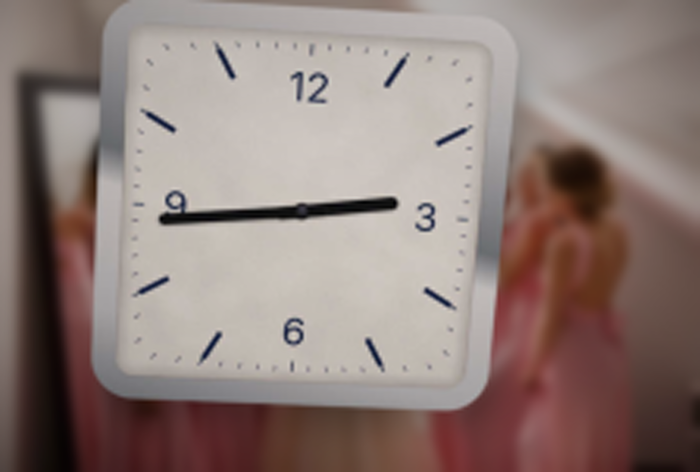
{"hour": 2, "minute": 44}
